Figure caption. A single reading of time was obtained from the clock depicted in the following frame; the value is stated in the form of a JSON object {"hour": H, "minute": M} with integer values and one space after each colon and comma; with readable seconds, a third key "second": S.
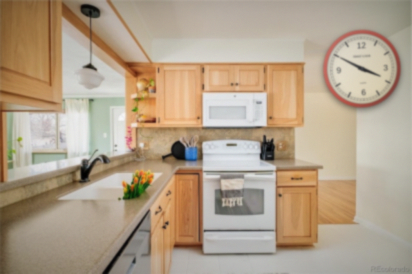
{"hour": 3, "minute": 50}
